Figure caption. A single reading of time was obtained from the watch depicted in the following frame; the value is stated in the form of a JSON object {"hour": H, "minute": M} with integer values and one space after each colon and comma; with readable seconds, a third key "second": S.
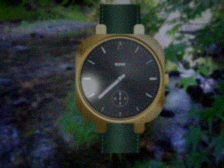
{"hour": 7, "minute": 38}
